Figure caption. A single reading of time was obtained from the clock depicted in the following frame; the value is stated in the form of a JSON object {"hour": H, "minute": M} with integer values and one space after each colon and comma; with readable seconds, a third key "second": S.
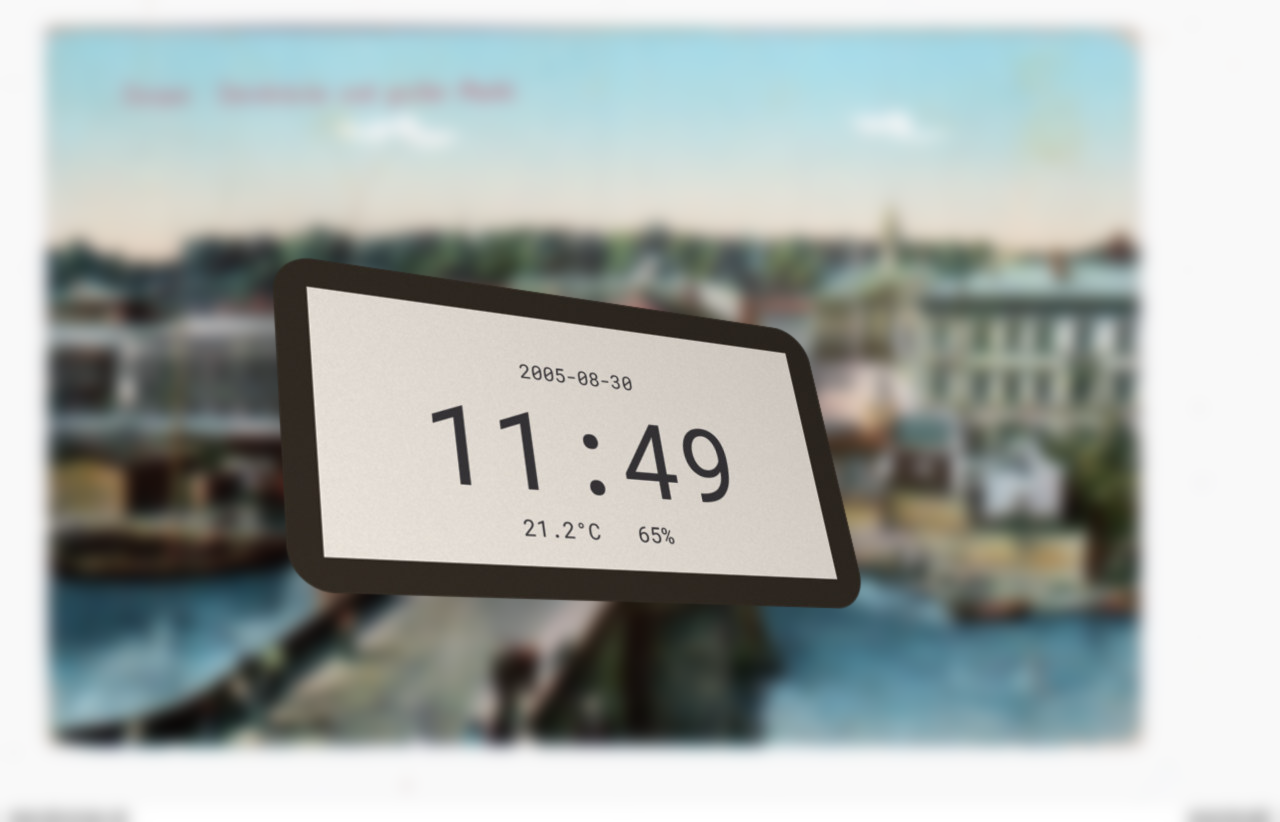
{"hour": 11, "minute": 49}
